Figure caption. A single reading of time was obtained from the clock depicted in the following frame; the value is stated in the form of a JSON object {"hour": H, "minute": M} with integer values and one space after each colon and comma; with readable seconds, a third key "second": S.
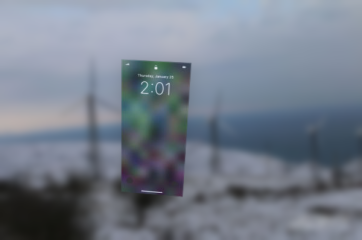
{"hour": 2, "minute": 1}
